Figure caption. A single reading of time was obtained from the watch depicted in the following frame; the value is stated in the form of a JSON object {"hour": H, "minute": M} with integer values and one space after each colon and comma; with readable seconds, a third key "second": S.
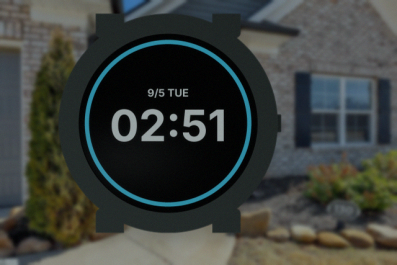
{"hour": 2, "minute": 51}
